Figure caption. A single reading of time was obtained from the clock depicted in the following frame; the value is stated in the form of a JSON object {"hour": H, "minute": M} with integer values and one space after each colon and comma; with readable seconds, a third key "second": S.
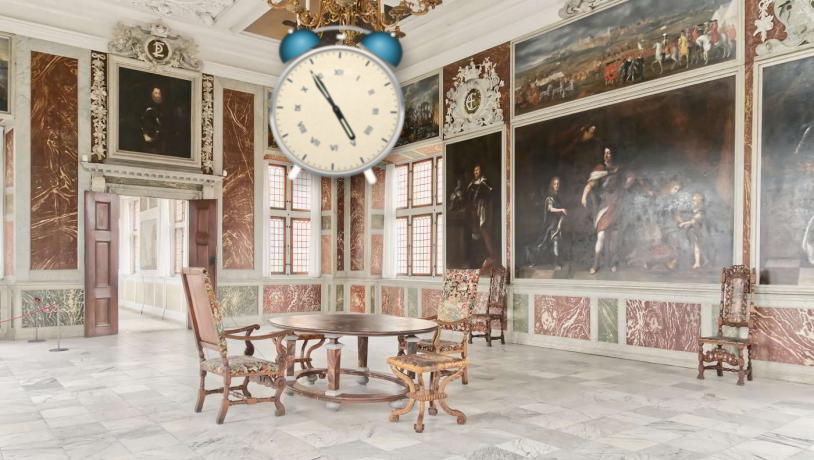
{"hour": 4, "minute": 54}
